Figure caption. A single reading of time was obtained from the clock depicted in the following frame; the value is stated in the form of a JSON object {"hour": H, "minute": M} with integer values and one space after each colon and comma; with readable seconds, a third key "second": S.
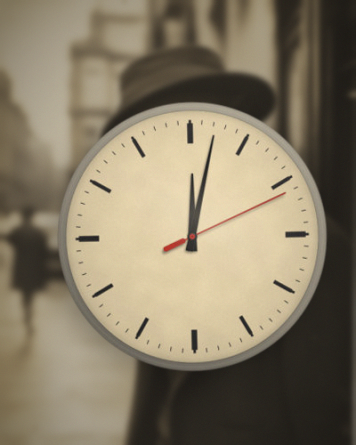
{"hour": 12, "minute": 2, "second": 11}
